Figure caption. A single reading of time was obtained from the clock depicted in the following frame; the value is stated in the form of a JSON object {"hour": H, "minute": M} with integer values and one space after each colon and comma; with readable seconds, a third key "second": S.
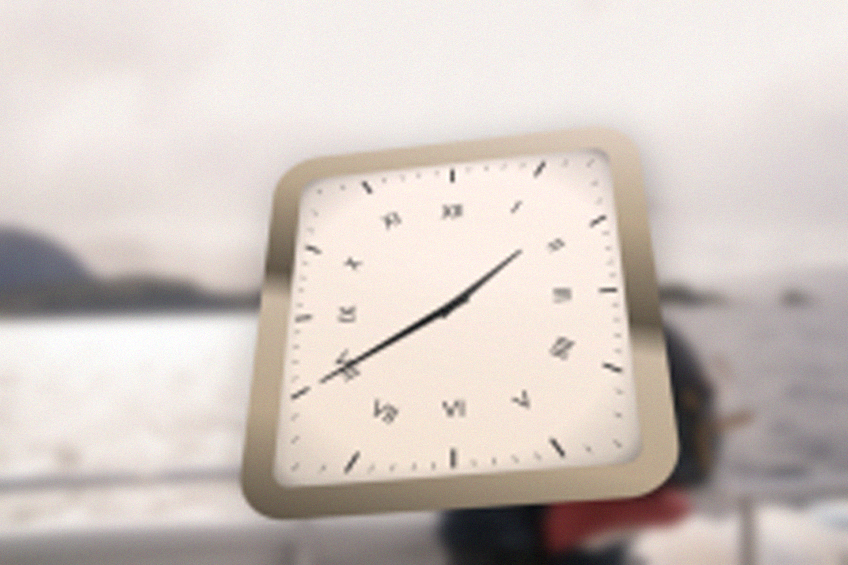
{"hour": 1, "minute": 40}
